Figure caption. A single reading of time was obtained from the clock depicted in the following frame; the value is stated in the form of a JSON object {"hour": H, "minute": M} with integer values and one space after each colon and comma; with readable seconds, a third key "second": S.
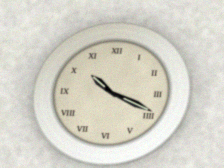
{"hour": 10, "minute": 19}
